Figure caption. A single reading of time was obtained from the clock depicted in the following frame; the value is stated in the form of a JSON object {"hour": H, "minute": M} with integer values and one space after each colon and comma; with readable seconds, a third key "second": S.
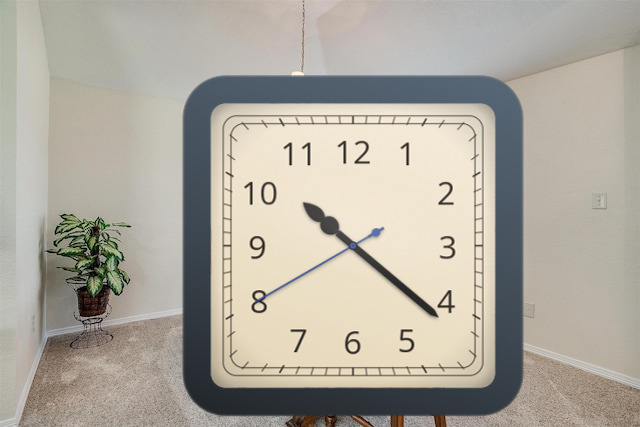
{"hour": 10, "minute": 21, "second": 40}
